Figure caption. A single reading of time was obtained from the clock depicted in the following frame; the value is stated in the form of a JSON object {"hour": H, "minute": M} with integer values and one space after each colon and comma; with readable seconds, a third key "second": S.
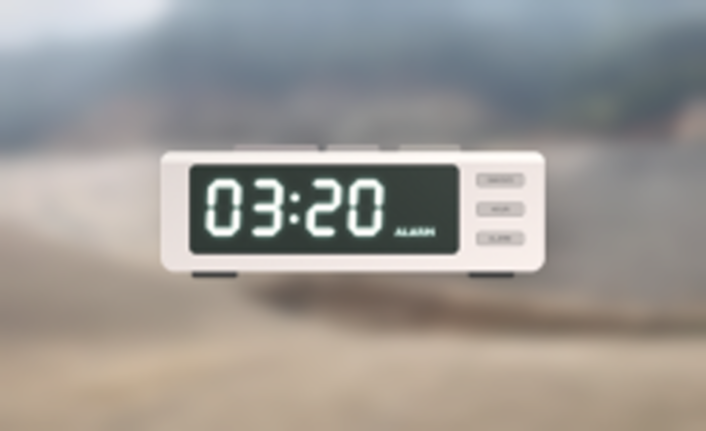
{"hour": 3, "minute": 20}
